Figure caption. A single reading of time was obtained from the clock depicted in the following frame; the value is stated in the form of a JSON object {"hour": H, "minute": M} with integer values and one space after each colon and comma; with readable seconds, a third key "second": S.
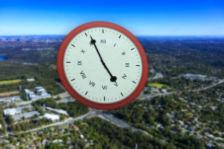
{"hour": 4, "minute": 56}
